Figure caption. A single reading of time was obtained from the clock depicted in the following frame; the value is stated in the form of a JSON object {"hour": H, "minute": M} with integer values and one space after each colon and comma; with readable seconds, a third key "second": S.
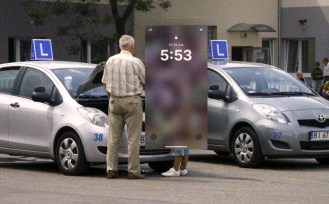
{"hour": 5, "minute": 53}
